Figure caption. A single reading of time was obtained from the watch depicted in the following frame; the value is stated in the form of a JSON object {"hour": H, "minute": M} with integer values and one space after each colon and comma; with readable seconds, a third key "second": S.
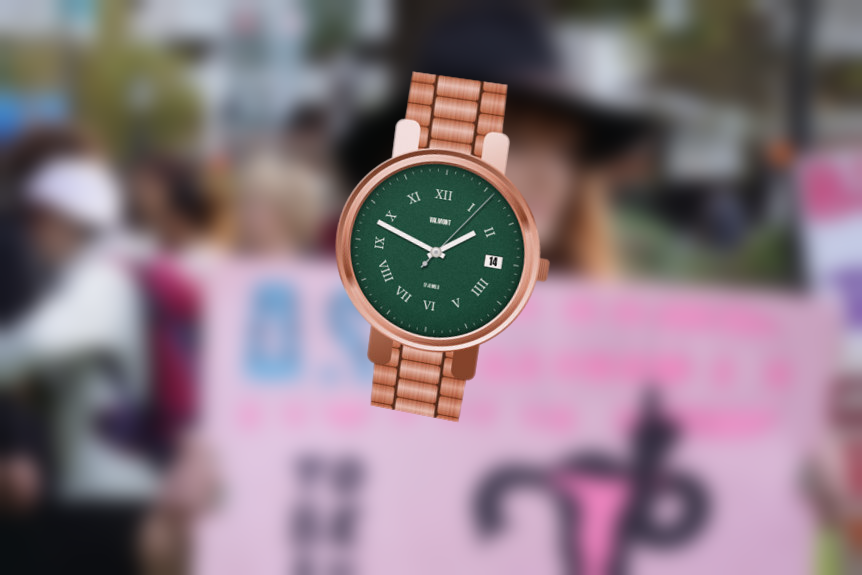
{"hour": 1, "minute": 48, "second": 6}
